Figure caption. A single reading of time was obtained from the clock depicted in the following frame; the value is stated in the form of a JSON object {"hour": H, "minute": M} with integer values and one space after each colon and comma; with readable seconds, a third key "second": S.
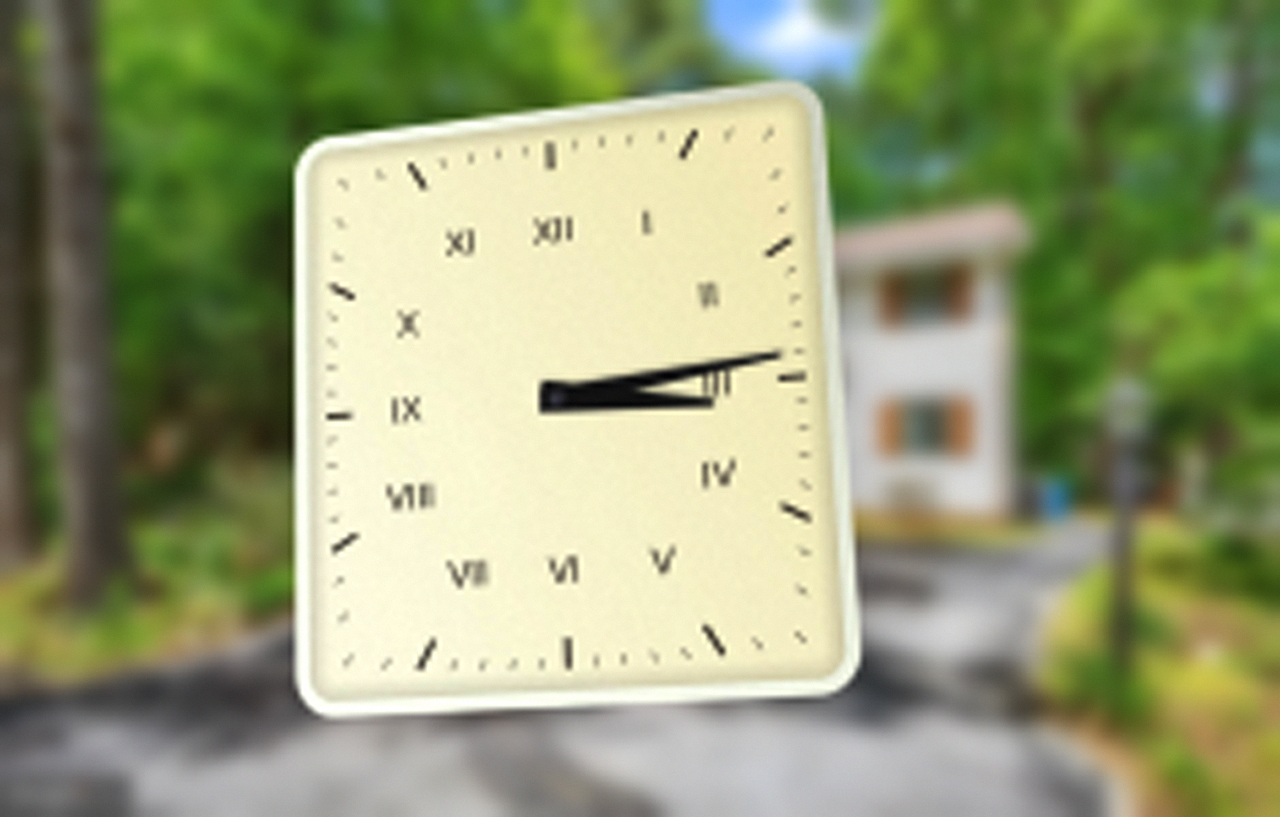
{"hour": 3, "minute": 14}
